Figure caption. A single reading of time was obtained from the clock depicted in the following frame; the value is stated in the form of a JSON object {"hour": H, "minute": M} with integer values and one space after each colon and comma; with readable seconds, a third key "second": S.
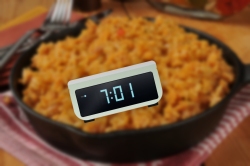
{"hour": 7, "minute": 1}
